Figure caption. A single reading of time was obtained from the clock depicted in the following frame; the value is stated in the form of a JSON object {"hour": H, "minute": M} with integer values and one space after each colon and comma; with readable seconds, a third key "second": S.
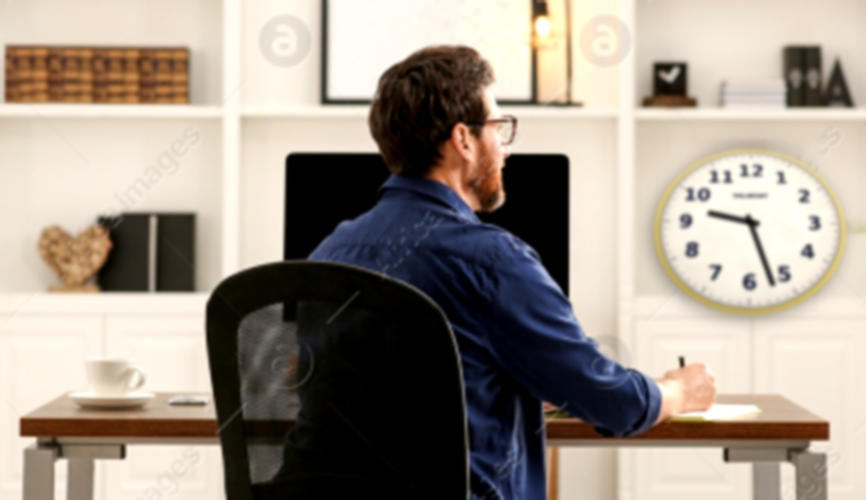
{"hour": 9, "minute": 27}
